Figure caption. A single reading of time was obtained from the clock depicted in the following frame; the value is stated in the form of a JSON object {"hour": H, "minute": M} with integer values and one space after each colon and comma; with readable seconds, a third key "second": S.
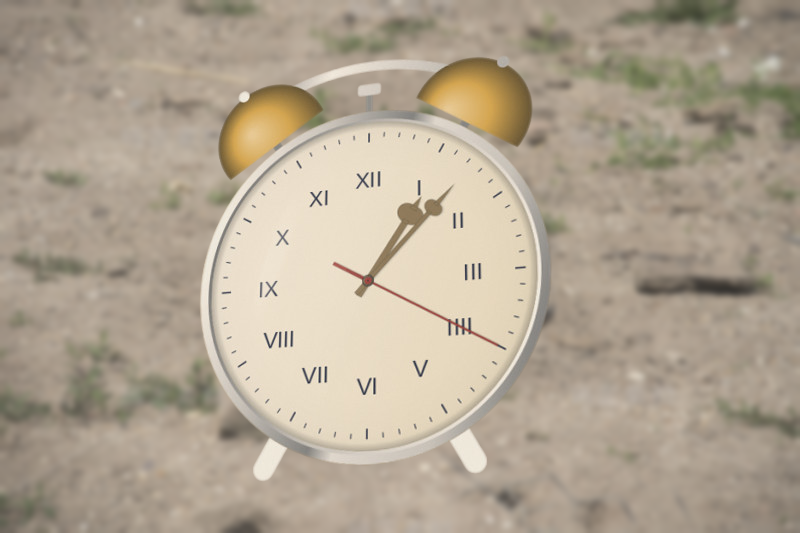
{"hour": 1, "minute": 7, "second": 20}
